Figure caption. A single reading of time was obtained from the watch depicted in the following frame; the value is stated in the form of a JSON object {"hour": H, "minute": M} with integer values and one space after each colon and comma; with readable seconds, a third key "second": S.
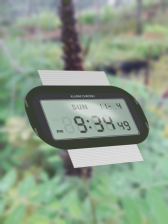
{"hour": 9, "minute": 34, "second": 49}
